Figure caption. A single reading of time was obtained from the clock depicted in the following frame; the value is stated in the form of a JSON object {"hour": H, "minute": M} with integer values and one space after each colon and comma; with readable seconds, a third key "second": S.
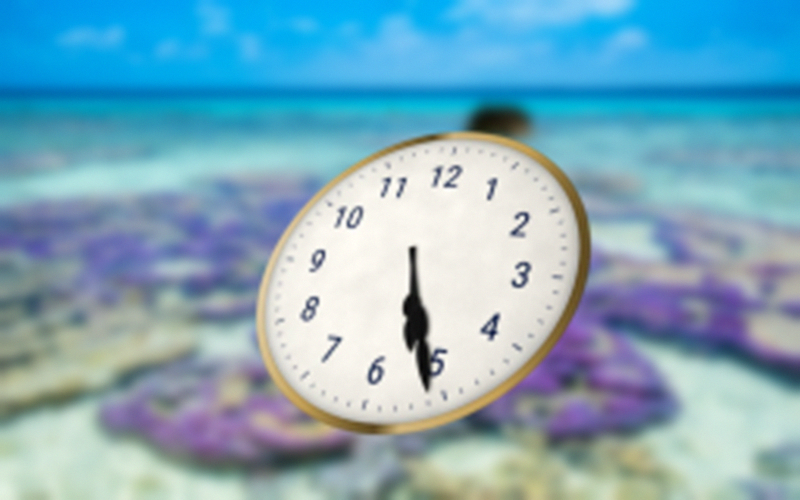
{"hour": 5, "minute": 26}
